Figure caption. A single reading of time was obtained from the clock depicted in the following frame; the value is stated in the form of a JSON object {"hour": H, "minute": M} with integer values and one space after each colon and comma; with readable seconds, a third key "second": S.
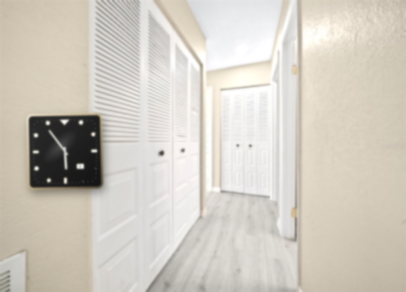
{"hour": 5, "minute": 54}
